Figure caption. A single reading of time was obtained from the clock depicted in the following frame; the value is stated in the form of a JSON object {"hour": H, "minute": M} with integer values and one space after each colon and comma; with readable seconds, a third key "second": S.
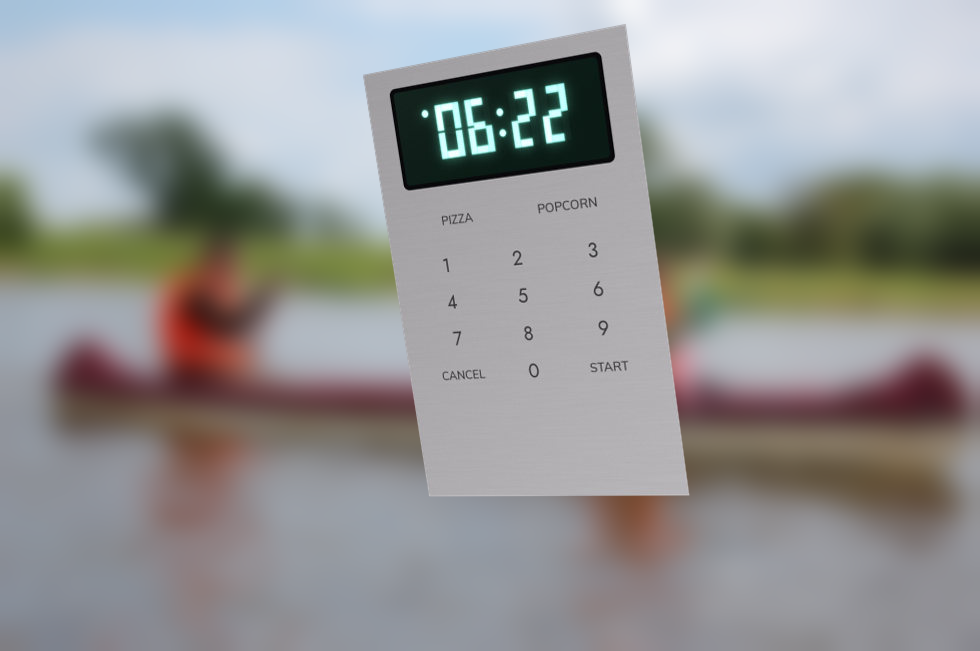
{"hour": 6, "minute": 22}
